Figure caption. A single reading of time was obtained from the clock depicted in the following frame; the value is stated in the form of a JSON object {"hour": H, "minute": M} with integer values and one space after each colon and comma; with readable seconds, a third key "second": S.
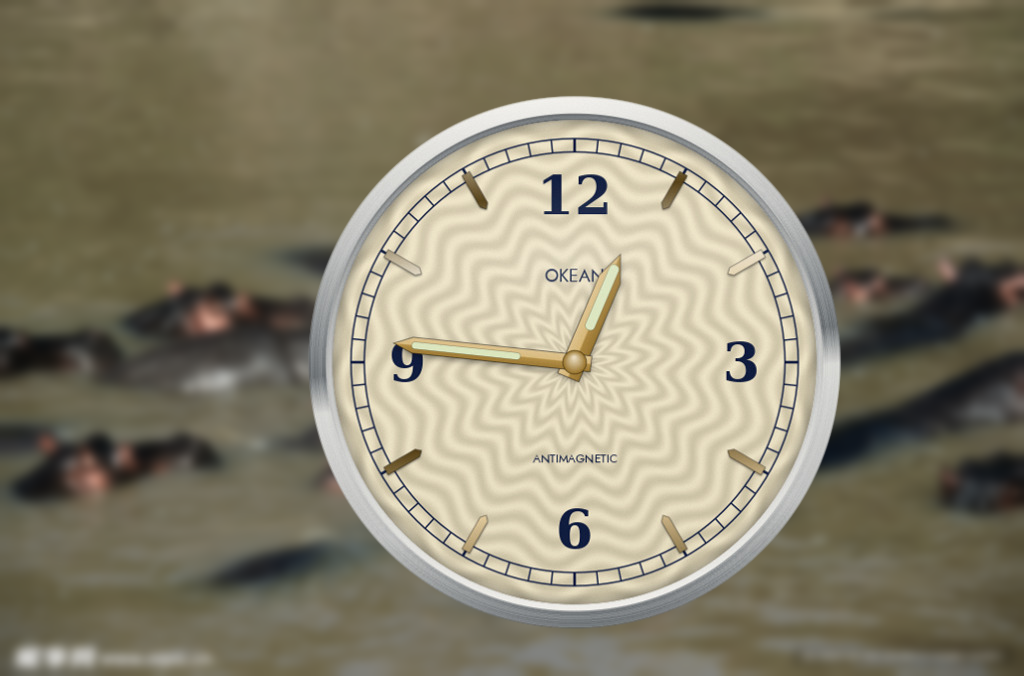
{"hour": 12, "minute": 46}
